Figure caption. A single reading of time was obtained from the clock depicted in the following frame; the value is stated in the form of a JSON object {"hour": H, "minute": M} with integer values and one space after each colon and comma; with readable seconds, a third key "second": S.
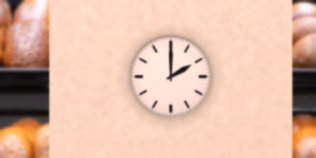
{"hour": 2, "minute": 0}
